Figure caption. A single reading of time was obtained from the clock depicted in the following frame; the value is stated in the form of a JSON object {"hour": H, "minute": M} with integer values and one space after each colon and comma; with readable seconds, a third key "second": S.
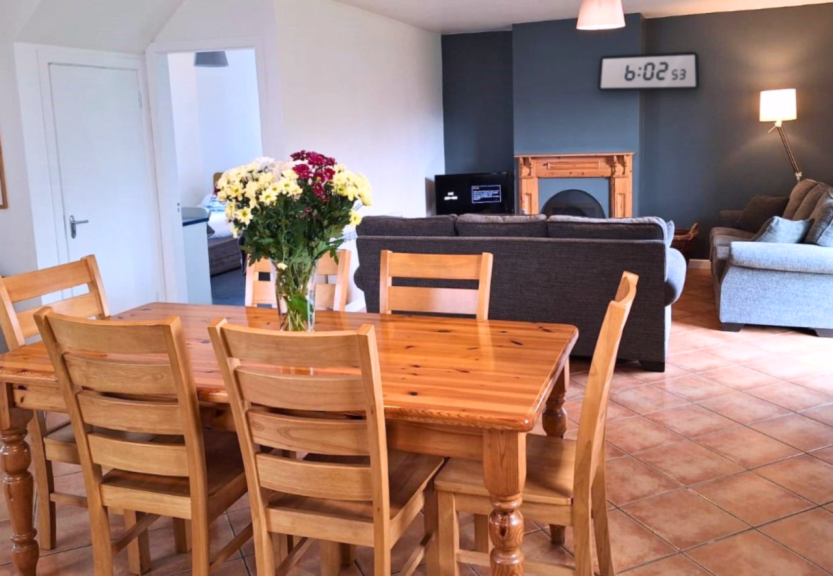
{"hour": 6, "minute": 2}
